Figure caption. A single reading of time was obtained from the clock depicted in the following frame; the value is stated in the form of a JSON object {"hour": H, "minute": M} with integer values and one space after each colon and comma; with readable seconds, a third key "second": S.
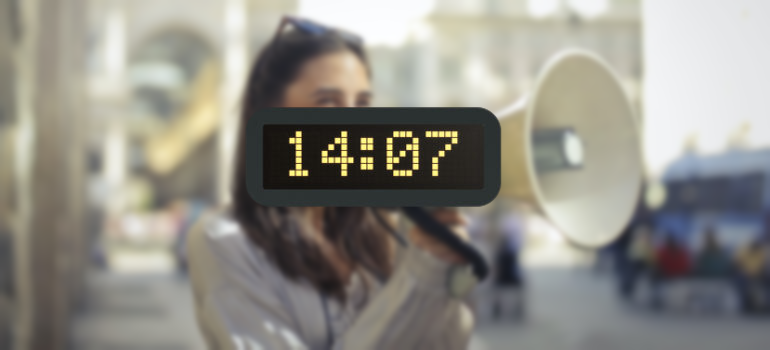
{"hour": 14, "minute": 7}
